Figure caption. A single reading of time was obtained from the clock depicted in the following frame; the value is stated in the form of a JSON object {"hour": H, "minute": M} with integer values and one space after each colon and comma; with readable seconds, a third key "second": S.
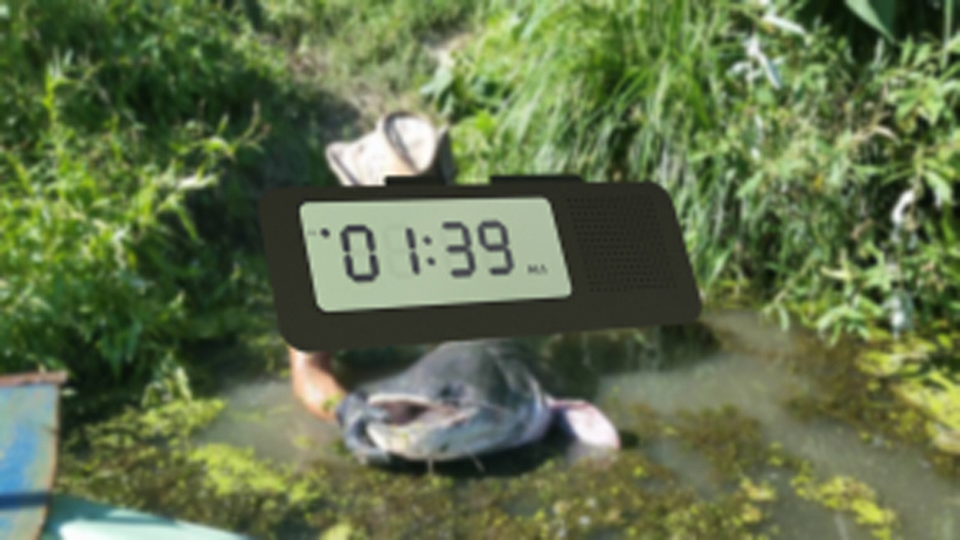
{"hour": 1, "minute": 39}
